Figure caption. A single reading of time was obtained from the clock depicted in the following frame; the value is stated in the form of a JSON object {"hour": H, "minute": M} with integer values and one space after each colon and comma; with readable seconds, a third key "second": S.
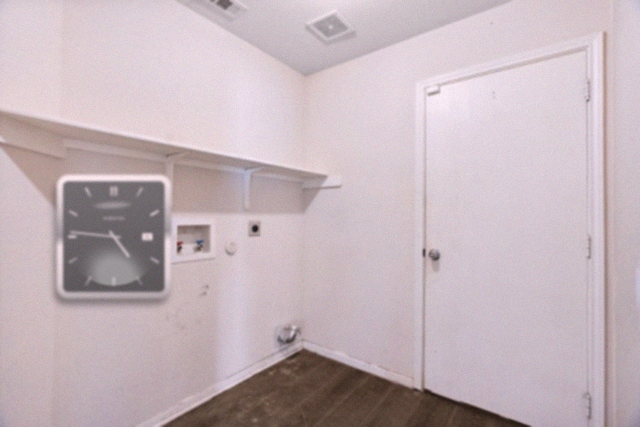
{"hour": 4, "minute": 46}
